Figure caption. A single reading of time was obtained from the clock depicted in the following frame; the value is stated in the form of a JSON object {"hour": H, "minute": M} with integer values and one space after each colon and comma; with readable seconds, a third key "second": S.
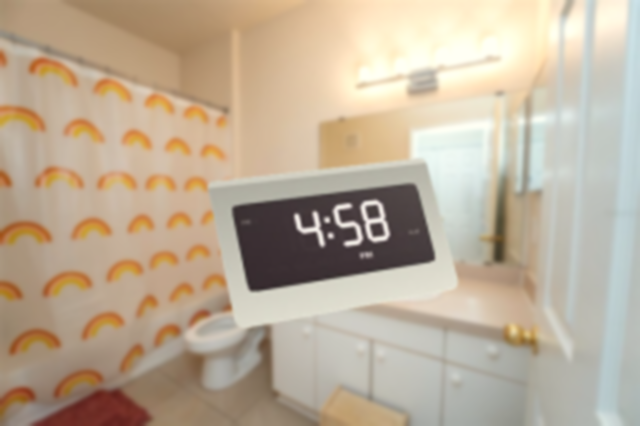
{"hour": 4, "minute": 58}
